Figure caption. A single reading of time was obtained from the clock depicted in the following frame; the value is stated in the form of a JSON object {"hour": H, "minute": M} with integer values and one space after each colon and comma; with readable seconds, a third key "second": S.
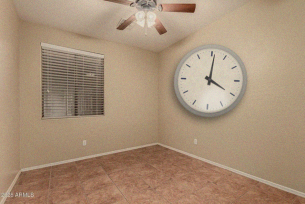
{"hour": 4, "minute": 1}
